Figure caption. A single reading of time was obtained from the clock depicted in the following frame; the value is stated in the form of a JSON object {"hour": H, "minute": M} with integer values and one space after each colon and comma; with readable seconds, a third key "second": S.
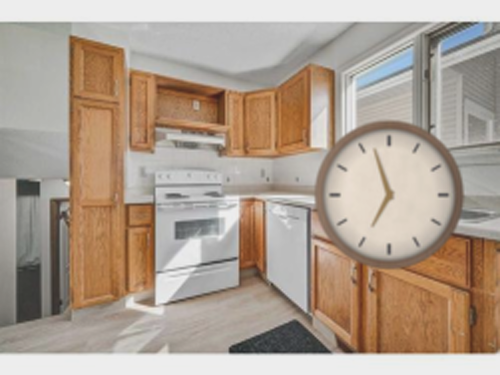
{"hour": 6, "minute": 57}
